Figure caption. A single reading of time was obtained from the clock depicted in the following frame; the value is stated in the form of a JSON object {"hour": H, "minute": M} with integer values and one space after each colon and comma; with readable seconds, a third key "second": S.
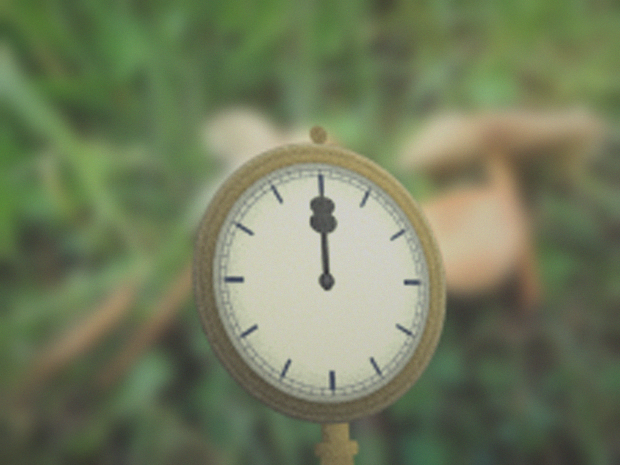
{"hour": 12, "minute": 0}
